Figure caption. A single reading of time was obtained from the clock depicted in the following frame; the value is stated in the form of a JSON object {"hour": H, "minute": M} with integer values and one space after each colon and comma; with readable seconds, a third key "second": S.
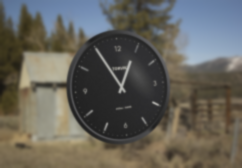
{"hour": 12, "minute": 55}
